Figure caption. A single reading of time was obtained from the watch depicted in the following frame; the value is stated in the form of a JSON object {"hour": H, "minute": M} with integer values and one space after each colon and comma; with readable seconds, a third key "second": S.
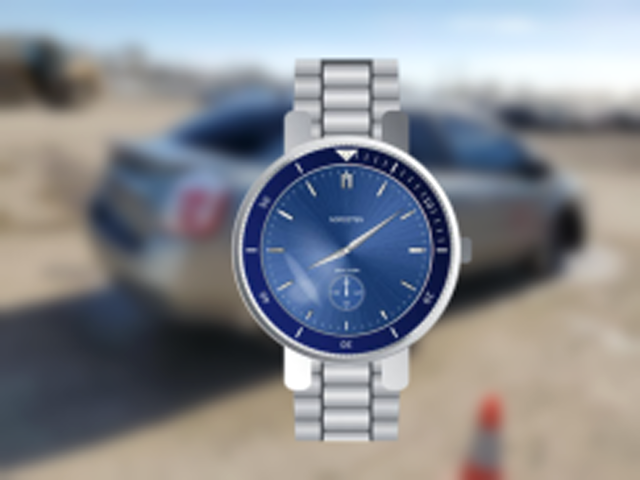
{"hour": 8, "minute": 9}
